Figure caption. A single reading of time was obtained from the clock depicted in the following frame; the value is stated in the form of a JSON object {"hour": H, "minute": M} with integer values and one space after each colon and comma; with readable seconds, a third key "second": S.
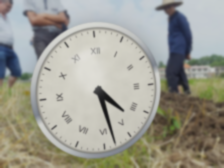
{"hour": 4, "minute": 28}
